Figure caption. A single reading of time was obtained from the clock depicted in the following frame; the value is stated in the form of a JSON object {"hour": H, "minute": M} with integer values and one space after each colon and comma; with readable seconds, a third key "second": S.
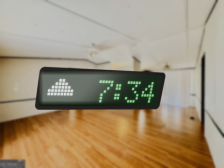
{"hour": 7, "minute": 34}
